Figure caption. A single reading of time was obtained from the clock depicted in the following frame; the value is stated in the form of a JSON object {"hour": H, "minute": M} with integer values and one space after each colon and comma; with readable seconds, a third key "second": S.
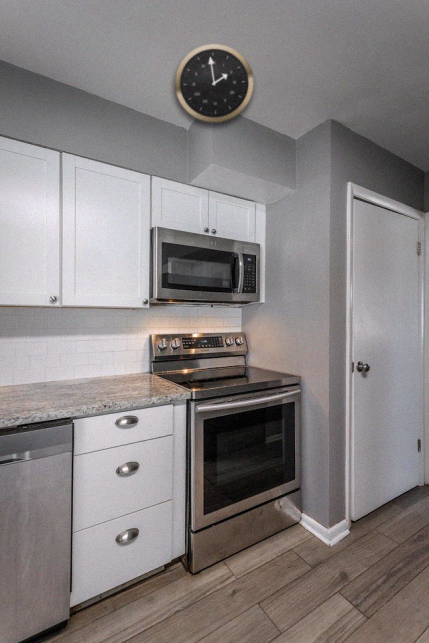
{"hour": 1, "minute": 59}
